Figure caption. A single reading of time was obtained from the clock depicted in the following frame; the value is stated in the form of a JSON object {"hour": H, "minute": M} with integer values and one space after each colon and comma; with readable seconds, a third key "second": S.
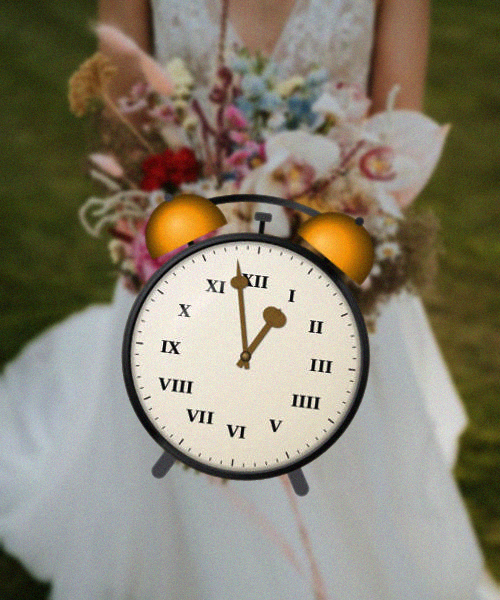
{"hour": 12, "minute": 58}
